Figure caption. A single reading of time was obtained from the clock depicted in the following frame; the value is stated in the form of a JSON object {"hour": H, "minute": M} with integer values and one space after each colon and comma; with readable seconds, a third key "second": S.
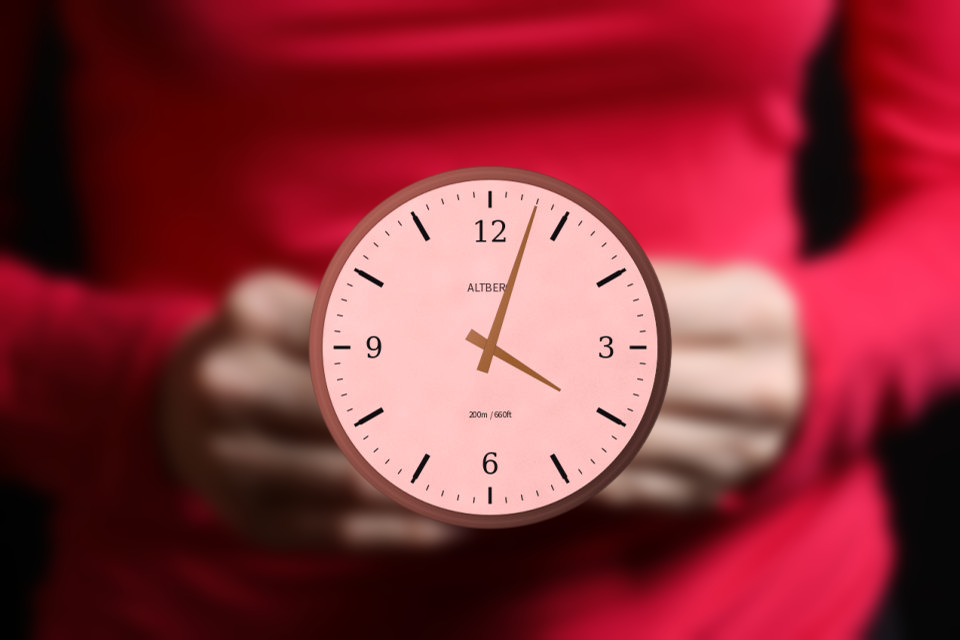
{"hour": 4, "minute": 3}
